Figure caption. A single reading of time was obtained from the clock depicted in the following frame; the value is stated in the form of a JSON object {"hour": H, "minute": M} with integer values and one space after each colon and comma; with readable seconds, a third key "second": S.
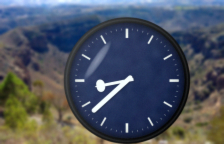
{"hour": 8, "minute": 38}
